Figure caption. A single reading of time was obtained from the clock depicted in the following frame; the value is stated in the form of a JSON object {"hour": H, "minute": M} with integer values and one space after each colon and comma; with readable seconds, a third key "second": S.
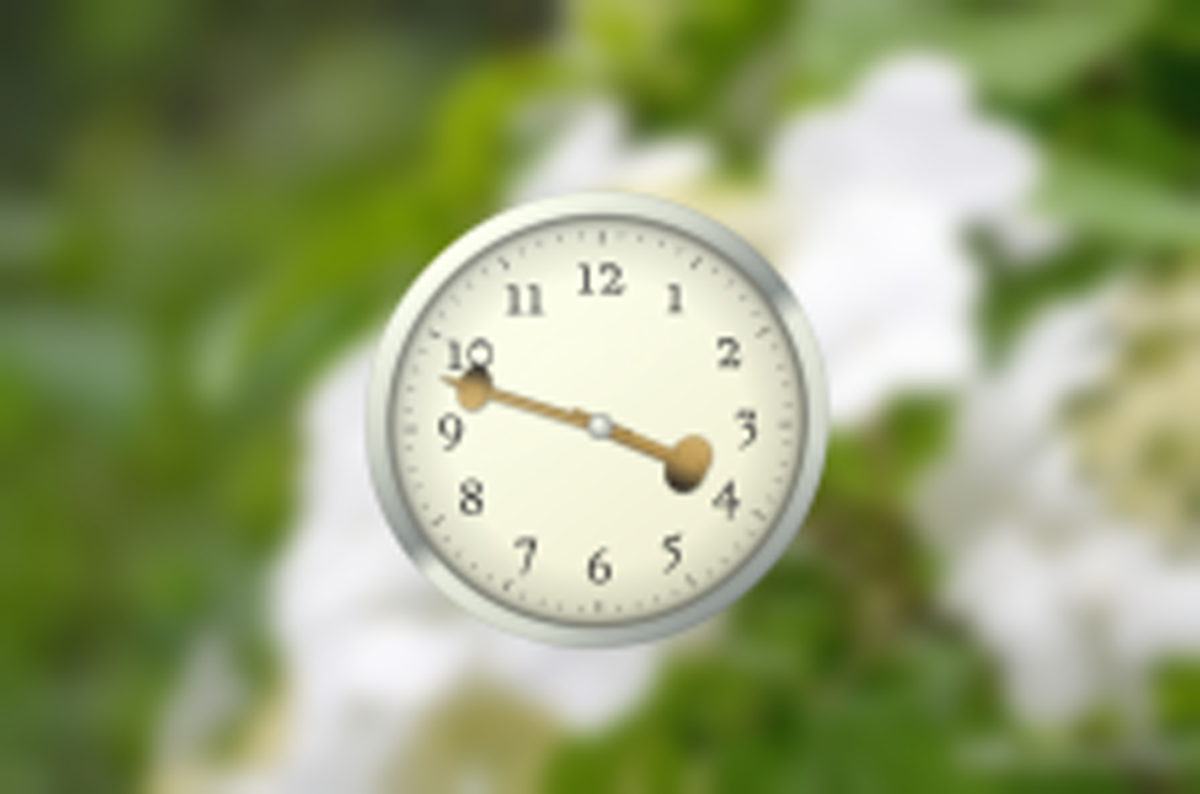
{"hour": 3, "minute": 48}
